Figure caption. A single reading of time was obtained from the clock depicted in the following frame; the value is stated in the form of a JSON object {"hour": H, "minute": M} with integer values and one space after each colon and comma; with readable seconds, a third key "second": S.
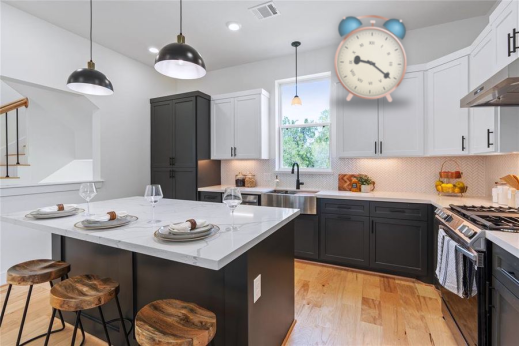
{"hour": 9, "minute": 21}
